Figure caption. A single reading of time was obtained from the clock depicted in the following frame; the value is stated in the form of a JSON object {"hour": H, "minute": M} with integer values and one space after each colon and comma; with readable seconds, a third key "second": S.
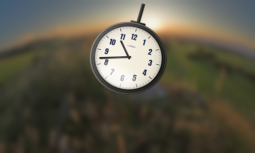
{"hour": 10, "minute": 42}
